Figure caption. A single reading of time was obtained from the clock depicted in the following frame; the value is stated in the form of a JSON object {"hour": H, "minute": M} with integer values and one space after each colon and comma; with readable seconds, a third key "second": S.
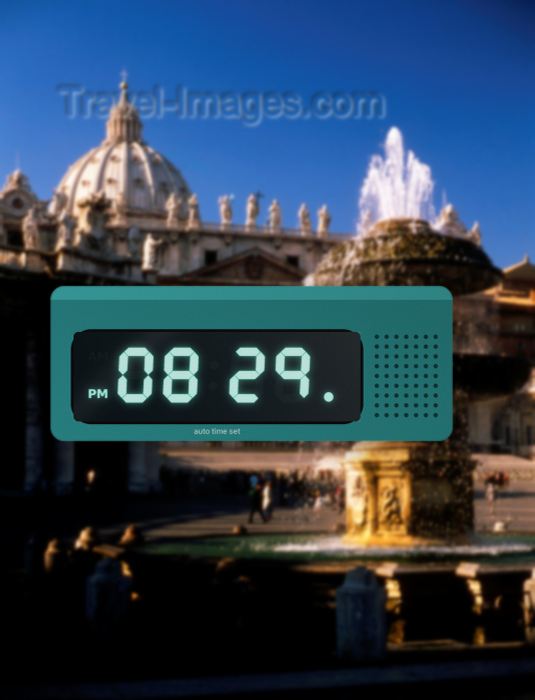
{"hour": 8, "minute": 29}
